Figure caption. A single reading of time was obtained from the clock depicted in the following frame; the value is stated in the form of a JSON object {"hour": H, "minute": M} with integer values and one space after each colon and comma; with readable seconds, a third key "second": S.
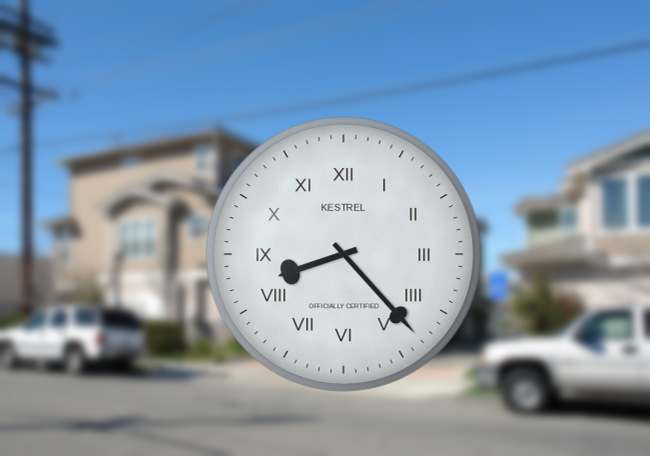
{"hour": 8, "minute": 23}
